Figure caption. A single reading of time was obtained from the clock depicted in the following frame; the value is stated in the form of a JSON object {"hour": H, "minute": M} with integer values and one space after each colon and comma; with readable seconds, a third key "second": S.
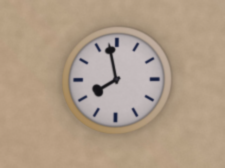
{"hour": 7, "minute": 58}
